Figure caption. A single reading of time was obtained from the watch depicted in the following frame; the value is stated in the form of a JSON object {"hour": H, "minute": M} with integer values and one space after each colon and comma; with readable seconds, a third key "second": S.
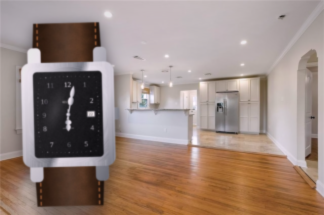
{"hour": 6, "minute": 2}
